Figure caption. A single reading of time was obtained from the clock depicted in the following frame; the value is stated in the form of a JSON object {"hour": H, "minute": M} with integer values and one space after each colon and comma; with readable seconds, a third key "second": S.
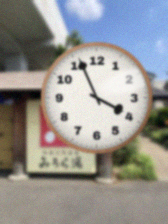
{"hour": 3, "minute": 56}
